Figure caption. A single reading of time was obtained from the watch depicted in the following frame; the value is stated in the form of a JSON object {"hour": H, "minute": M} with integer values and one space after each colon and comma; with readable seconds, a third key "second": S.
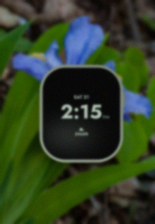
{"hour": 2, "minute": 15}
